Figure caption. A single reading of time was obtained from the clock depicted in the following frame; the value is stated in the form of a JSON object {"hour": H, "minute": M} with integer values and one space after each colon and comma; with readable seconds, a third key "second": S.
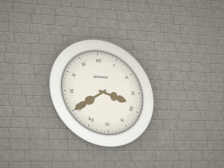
{"hour": 3, "minute": 40}
